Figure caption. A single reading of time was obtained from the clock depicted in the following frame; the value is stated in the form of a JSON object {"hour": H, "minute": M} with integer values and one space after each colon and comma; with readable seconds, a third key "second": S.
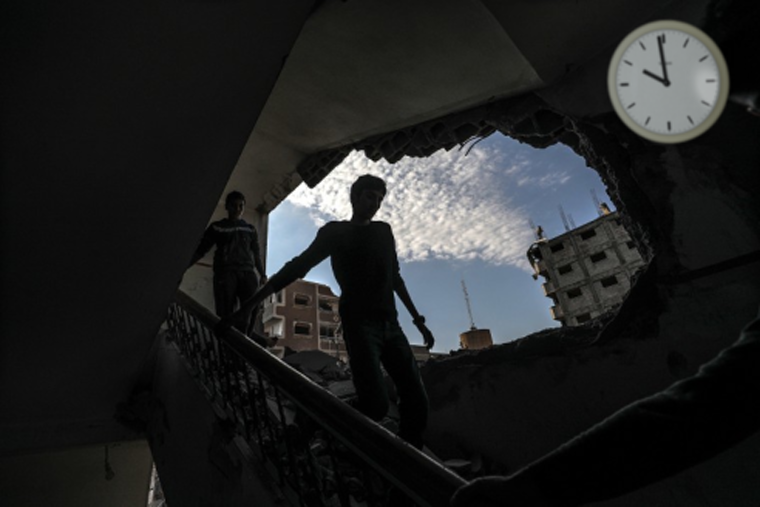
{"hour": 9, "minute": 59}
